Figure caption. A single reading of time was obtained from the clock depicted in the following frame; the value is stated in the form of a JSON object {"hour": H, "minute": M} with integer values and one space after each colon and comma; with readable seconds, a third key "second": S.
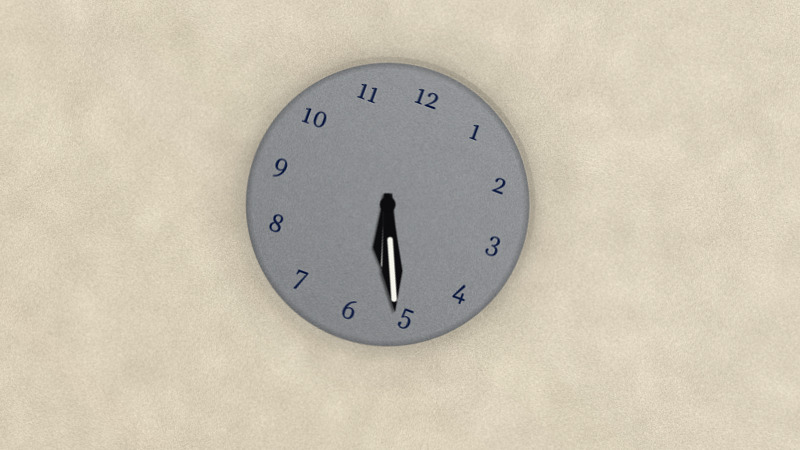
{"hour": 5, "minute": 26}
